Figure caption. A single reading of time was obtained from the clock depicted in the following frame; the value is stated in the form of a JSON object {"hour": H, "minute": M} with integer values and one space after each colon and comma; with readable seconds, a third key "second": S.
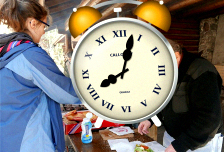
{"hour": 8, "minute": 3}
